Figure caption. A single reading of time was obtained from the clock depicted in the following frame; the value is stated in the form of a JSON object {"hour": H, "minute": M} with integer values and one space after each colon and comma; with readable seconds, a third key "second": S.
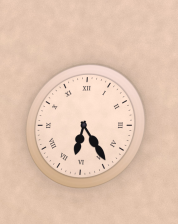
{"hour": 6, "minute": 24}
